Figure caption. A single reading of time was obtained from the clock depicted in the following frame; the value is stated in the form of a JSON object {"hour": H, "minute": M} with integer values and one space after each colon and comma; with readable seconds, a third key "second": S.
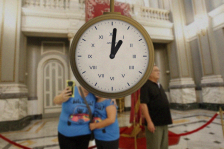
{"hour": 1, "minute": 1}
